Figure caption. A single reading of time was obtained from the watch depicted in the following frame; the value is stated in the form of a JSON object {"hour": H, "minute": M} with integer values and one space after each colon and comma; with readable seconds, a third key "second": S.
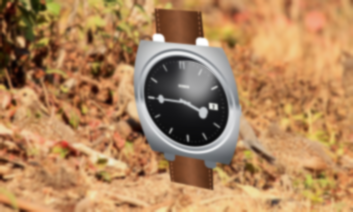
{"hour": 3, "minute": 45}
